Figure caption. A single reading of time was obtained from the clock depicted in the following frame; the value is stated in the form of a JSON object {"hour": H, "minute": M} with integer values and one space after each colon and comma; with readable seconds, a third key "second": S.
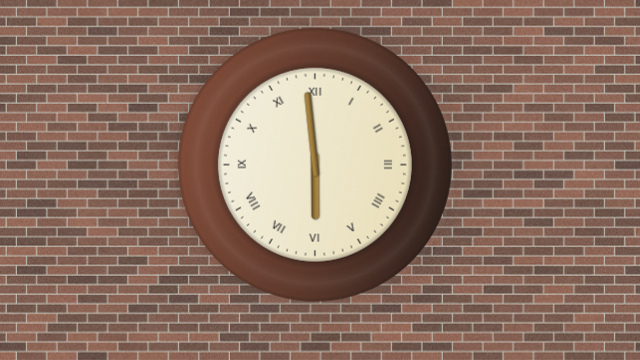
{"hour": 5, "minute": 59}
